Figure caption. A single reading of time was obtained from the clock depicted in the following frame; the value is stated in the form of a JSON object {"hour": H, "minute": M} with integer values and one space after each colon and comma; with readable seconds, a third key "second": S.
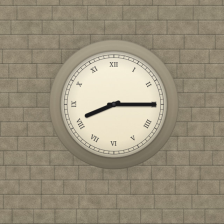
{"hour": 8, "minute": 15}
